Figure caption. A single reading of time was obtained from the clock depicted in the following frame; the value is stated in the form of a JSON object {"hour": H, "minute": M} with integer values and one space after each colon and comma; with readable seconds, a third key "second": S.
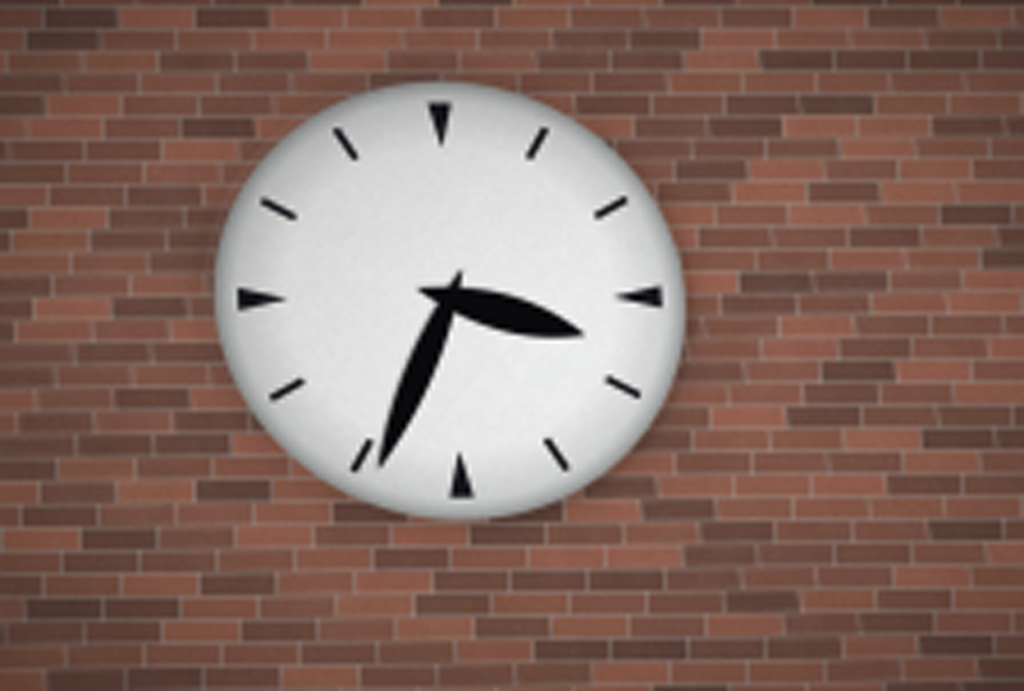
{"hour": 3, "minute": 34}
